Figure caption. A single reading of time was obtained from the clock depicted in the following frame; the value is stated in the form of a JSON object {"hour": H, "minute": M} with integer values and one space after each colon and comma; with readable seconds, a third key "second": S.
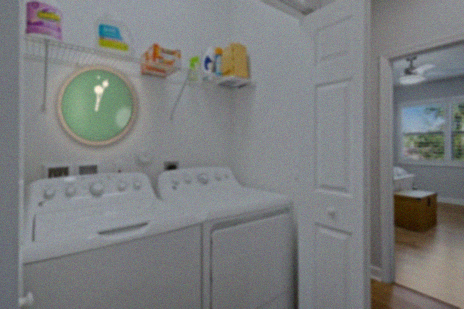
{"hour": 12, "minute": 3}
